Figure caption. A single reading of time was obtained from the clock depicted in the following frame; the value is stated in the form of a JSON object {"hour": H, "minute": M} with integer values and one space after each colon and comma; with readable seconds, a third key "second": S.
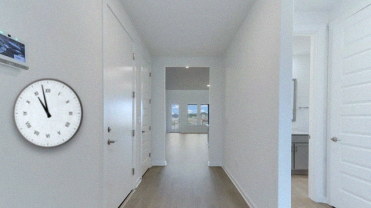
{"hour": 10, "minute": 58}
